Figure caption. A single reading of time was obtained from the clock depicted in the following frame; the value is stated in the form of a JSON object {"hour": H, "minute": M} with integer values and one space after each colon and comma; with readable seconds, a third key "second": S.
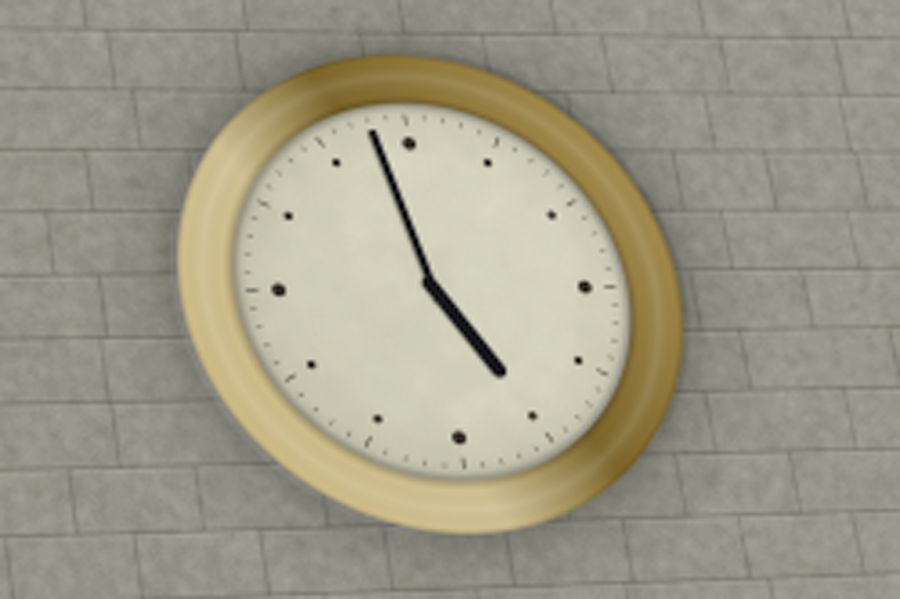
{"hour": 4, "minute": 58}
